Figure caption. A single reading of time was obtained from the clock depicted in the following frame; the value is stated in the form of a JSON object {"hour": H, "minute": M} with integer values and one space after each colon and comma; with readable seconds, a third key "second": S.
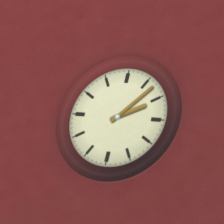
{"hour": 2, "minute": 7}
